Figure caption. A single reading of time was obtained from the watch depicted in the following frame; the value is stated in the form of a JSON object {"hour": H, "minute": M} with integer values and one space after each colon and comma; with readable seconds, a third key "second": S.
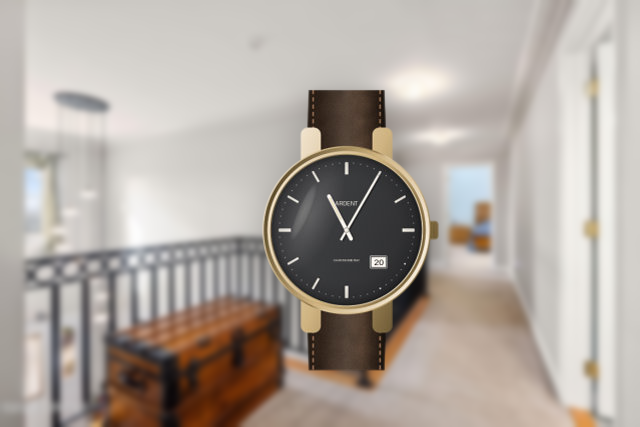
{"hour": 11, "minute": 5}
